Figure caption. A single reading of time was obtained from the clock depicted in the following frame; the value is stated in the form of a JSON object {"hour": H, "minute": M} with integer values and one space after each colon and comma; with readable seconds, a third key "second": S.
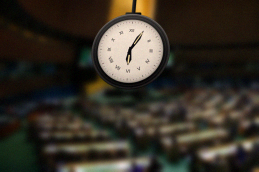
{"hour": 6, "minute": 5}
